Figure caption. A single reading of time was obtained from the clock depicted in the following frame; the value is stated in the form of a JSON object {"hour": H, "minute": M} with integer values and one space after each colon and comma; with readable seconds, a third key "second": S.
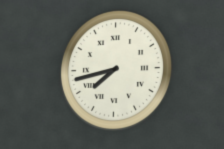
{"hour": 7, "minute": 43}
